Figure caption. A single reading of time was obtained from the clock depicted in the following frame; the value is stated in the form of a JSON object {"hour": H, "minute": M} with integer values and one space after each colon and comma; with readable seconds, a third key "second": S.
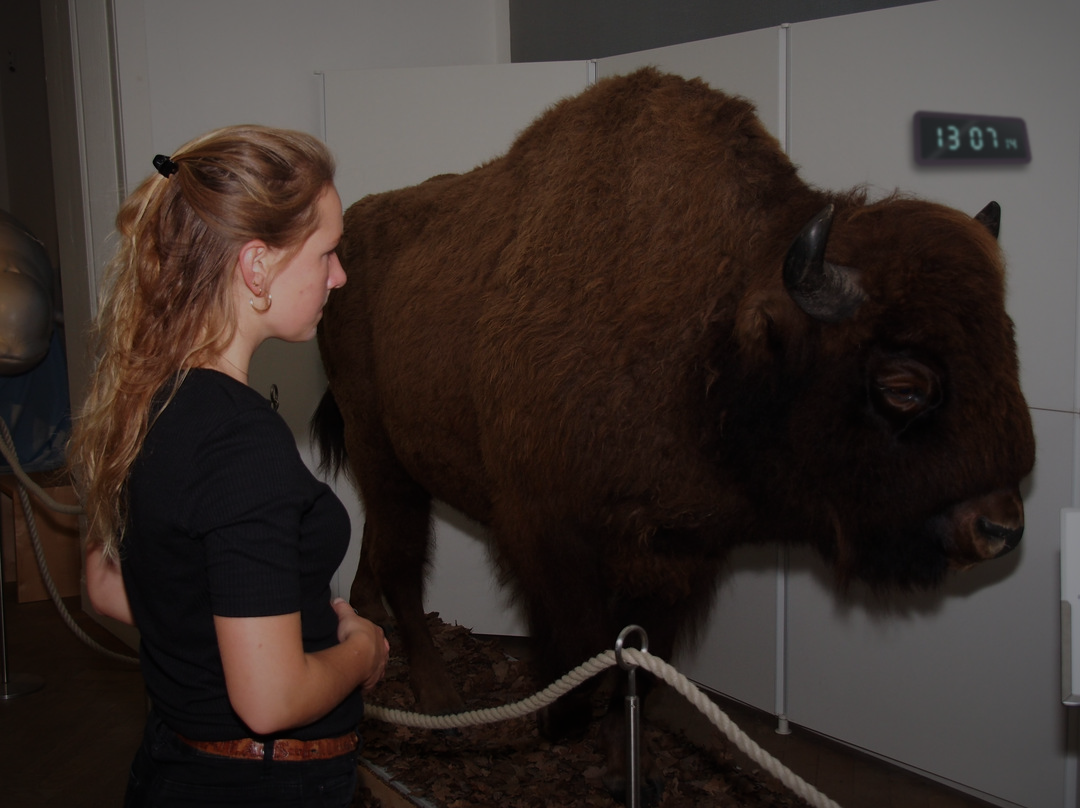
{"hour": 13, "minute": 7, "second": 14}
